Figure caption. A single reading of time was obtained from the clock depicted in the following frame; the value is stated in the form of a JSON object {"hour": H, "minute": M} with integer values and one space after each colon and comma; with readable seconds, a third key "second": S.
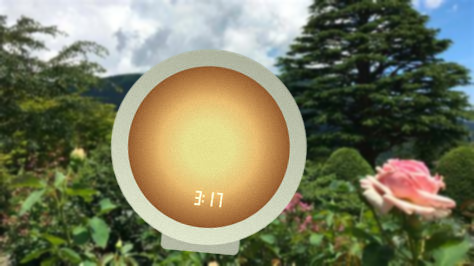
{"hour": 3, "minute": 17}
